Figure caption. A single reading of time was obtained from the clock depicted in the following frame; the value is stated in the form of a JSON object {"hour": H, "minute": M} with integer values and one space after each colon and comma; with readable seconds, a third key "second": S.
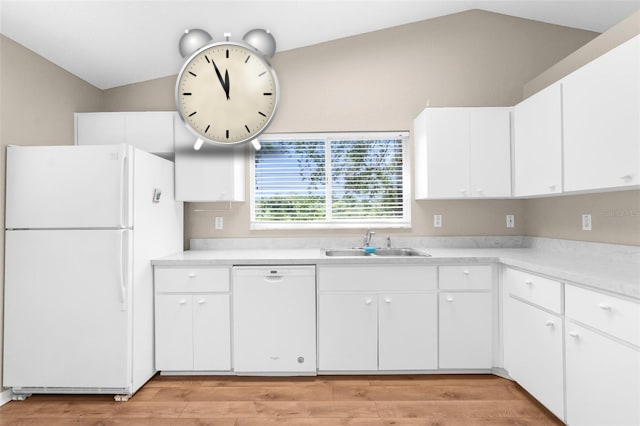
{"hour": 11, "minute": 56}
